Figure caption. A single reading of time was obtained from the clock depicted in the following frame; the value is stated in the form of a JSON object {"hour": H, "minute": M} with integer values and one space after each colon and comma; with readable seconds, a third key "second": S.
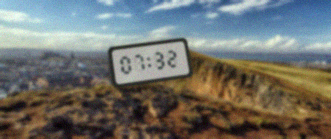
{"hour": 7, "minute": 32}
